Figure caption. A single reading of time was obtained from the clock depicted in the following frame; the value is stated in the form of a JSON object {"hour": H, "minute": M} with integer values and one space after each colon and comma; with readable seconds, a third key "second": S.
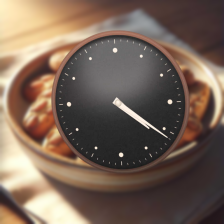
{"hour": 4, "minute": 21}
